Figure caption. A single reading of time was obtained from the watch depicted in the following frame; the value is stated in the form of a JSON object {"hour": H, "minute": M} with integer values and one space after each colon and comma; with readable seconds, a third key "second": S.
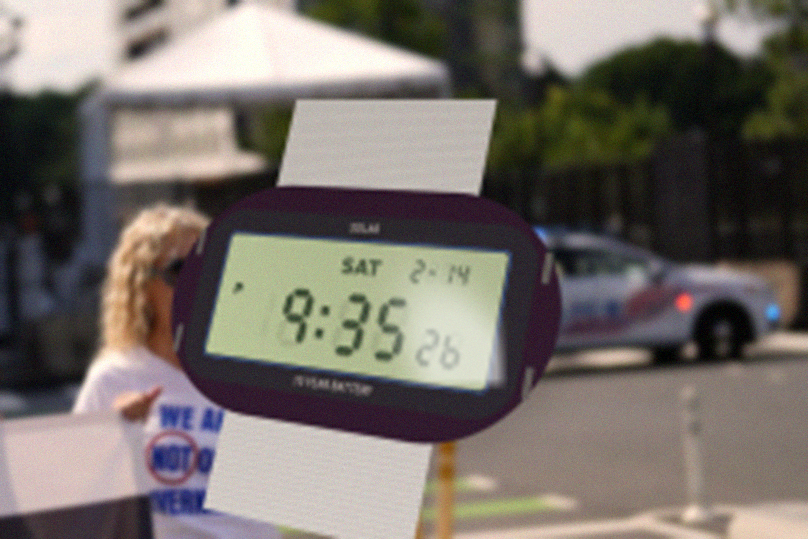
{"hour": 9, "minute": 35, "second": 26}
